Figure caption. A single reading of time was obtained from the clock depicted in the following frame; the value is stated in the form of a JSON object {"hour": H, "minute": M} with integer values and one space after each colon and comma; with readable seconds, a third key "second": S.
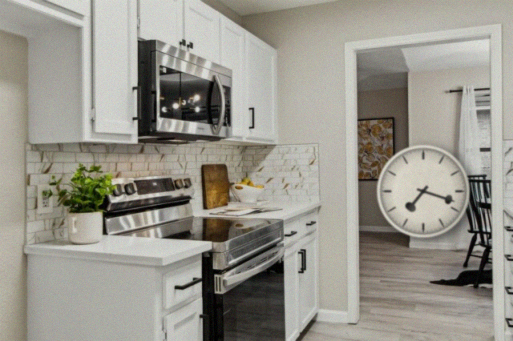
{"hour": 7, "minute": 18}
